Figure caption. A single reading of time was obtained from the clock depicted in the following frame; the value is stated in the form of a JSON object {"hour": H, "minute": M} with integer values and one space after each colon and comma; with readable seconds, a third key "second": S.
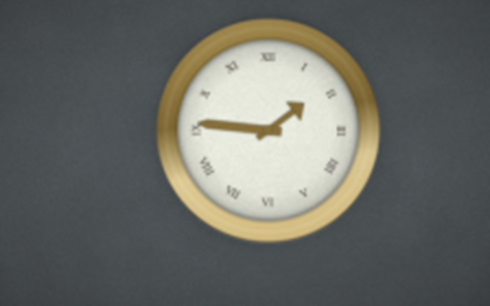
{"hour": 1, "minute": 46}
